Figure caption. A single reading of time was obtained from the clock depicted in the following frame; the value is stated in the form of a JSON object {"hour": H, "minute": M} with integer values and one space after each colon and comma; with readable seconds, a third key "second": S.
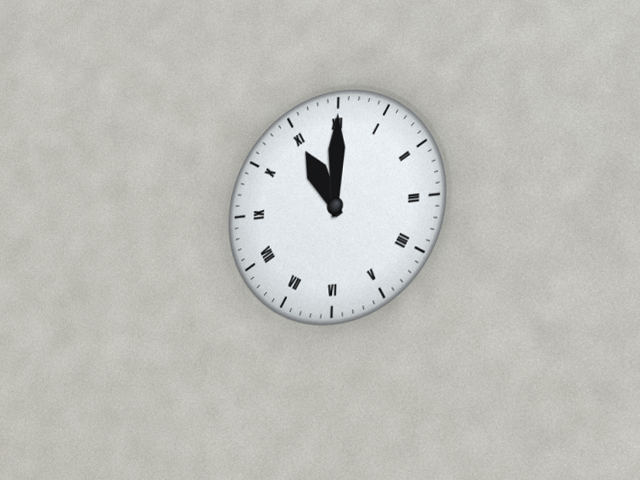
{"hour": 11, "minute": 0}
